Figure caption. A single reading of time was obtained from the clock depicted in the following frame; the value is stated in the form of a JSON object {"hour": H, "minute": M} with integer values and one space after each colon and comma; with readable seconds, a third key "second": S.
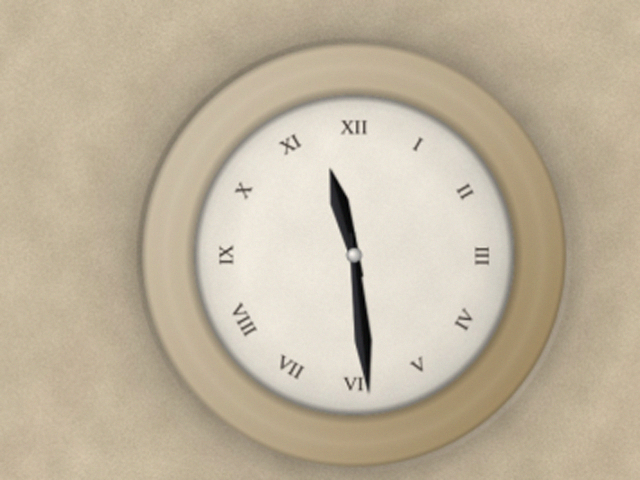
{"hour": 11, "minute": 29}
